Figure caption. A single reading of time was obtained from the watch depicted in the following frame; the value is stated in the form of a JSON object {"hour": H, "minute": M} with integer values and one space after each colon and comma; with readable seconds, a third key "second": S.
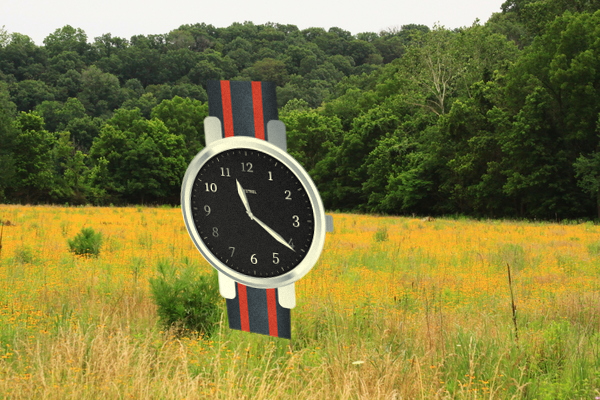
{"hour": 11, "minute": 21}
